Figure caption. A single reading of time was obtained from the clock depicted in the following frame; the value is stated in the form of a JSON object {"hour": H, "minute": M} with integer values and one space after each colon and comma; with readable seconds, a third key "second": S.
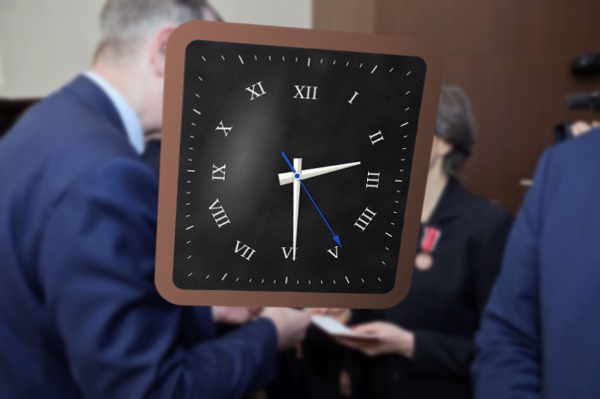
{"hour": 2, "minute": 29, "second": 24}
